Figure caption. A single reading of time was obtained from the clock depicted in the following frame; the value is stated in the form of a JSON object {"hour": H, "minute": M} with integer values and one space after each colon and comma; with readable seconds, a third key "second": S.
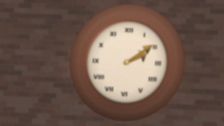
{"hour": 2, "minute": 9}
